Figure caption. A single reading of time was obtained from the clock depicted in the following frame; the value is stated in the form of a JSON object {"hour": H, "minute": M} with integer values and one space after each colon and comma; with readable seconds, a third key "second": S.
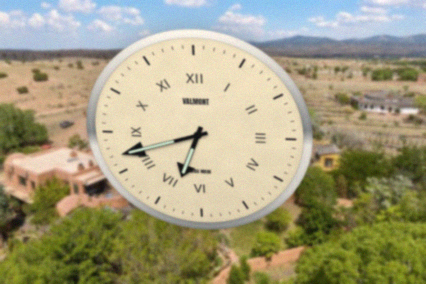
{"hour": 6, "minute": 42}
